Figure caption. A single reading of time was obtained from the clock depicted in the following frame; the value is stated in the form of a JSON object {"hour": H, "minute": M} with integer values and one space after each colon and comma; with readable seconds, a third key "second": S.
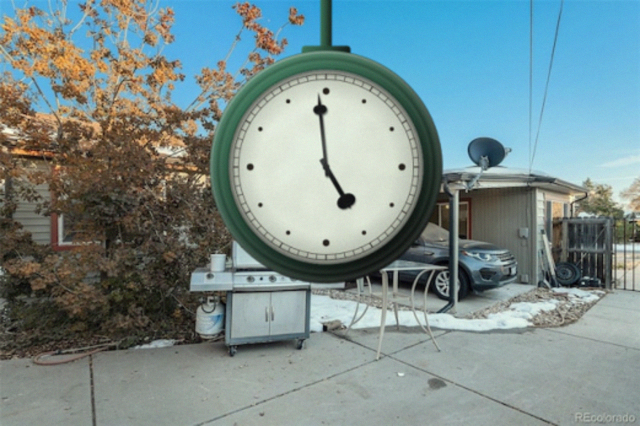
{"hour": 4, "minute": 59}
